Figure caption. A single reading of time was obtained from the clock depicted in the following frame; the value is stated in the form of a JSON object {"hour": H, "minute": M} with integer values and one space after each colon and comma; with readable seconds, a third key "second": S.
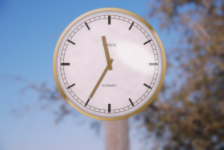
{"hour": 11, "minute": 35}
